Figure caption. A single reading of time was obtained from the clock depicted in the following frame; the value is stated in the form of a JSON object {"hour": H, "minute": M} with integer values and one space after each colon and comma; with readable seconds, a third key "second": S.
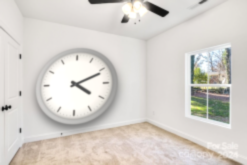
{"hour": 4, "minute": 11}
